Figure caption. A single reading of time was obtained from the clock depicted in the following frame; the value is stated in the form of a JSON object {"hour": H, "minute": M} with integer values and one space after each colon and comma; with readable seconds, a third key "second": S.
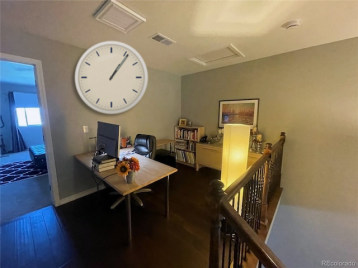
{"hour": 1, "minute": 6}
